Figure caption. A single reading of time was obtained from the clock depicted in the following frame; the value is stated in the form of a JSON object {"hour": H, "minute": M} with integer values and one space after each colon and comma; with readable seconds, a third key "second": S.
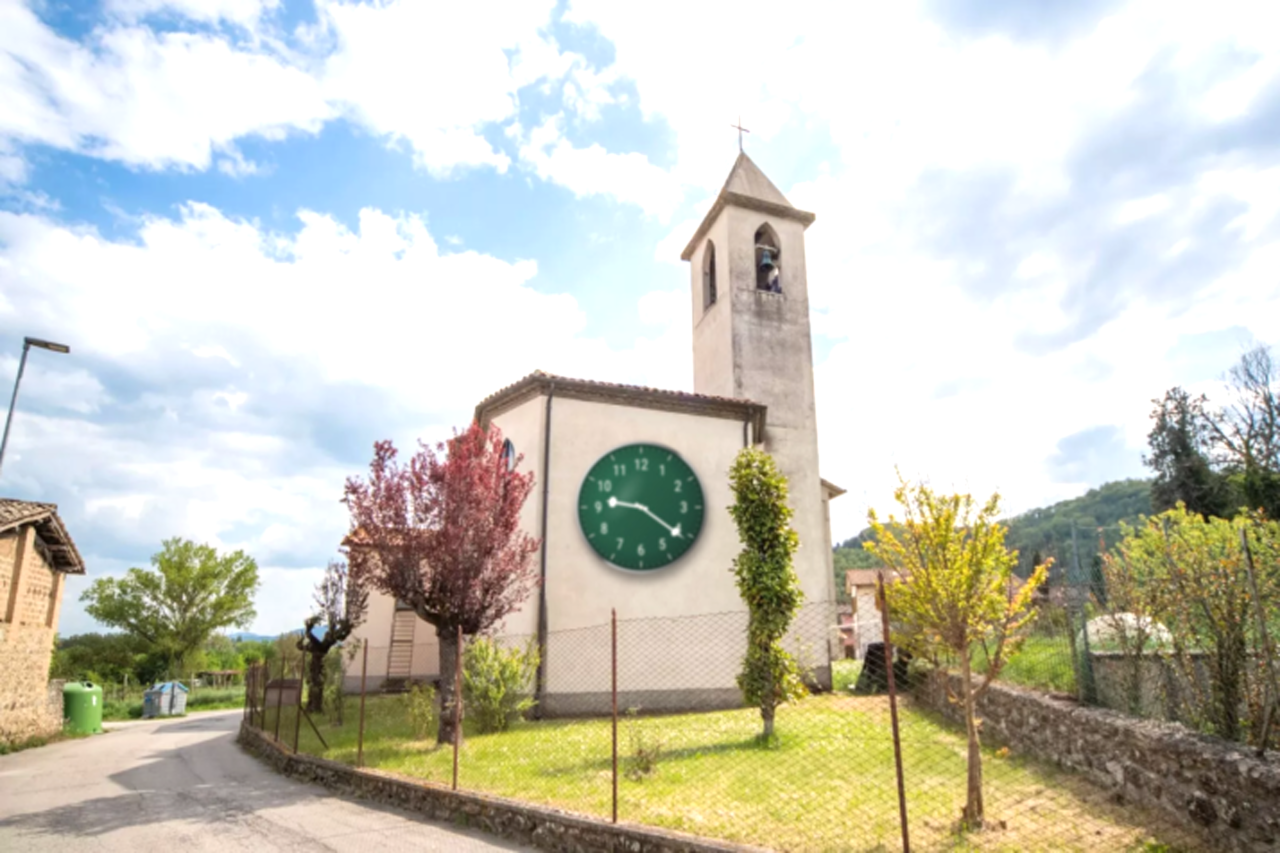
{"hour": 9, "minute": 21}
